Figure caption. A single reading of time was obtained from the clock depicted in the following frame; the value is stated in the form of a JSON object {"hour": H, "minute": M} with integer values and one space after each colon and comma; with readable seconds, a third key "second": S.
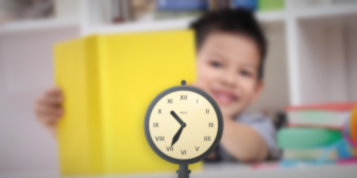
{"hour": 10, "minute": 35}
